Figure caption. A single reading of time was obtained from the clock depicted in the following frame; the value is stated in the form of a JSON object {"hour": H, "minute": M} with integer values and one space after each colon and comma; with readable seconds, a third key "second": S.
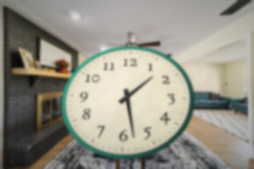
{"hour": 1, "minute": 28}
